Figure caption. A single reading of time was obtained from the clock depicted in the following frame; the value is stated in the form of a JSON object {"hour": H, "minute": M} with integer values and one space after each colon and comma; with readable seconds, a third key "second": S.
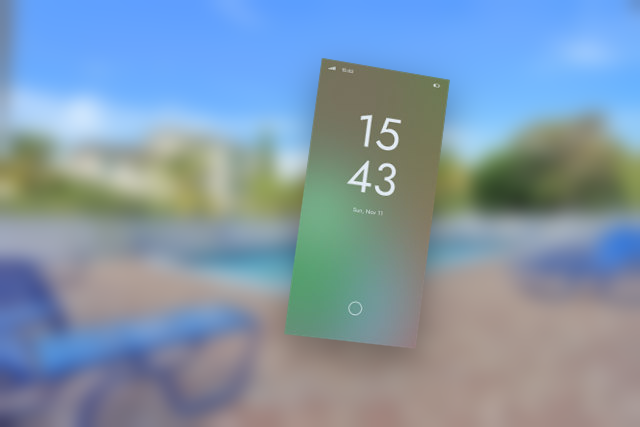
{"hour": 15, "minute": 43}
